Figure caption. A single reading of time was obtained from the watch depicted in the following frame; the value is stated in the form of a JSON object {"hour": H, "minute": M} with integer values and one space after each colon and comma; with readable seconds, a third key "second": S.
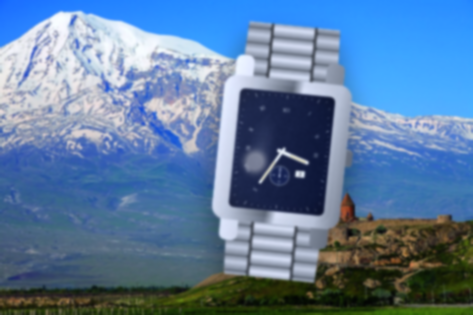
{"hour": 3, "minute": 35}
